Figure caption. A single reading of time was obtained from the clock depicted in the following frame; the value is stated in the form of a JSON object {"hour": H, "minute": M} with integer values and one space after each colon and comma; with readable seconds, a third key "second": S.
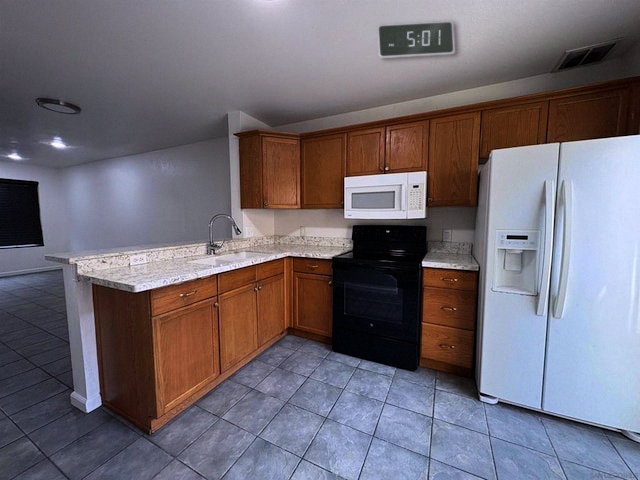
{"hour": 5, "minute": 1}
